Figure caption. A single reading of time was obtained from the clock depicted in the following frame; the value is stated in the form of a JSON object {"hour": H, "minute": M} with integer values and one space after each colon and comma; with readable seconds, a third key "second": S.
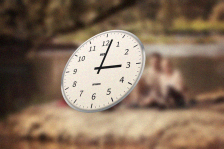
{"hour": 3, "minute": 2}
